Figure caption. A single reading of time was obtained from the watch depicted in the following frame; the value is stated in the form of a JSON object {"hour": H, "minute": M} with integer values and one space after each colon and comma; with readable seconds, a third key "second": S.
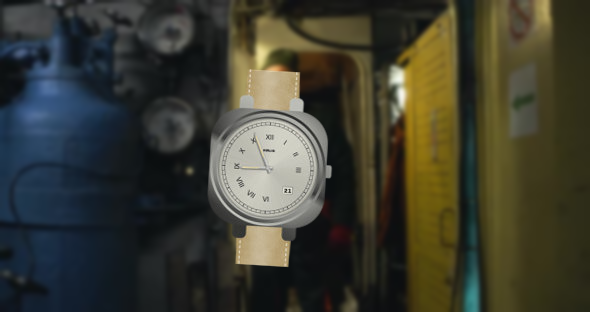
{"hour": 8, "minute": 56}
